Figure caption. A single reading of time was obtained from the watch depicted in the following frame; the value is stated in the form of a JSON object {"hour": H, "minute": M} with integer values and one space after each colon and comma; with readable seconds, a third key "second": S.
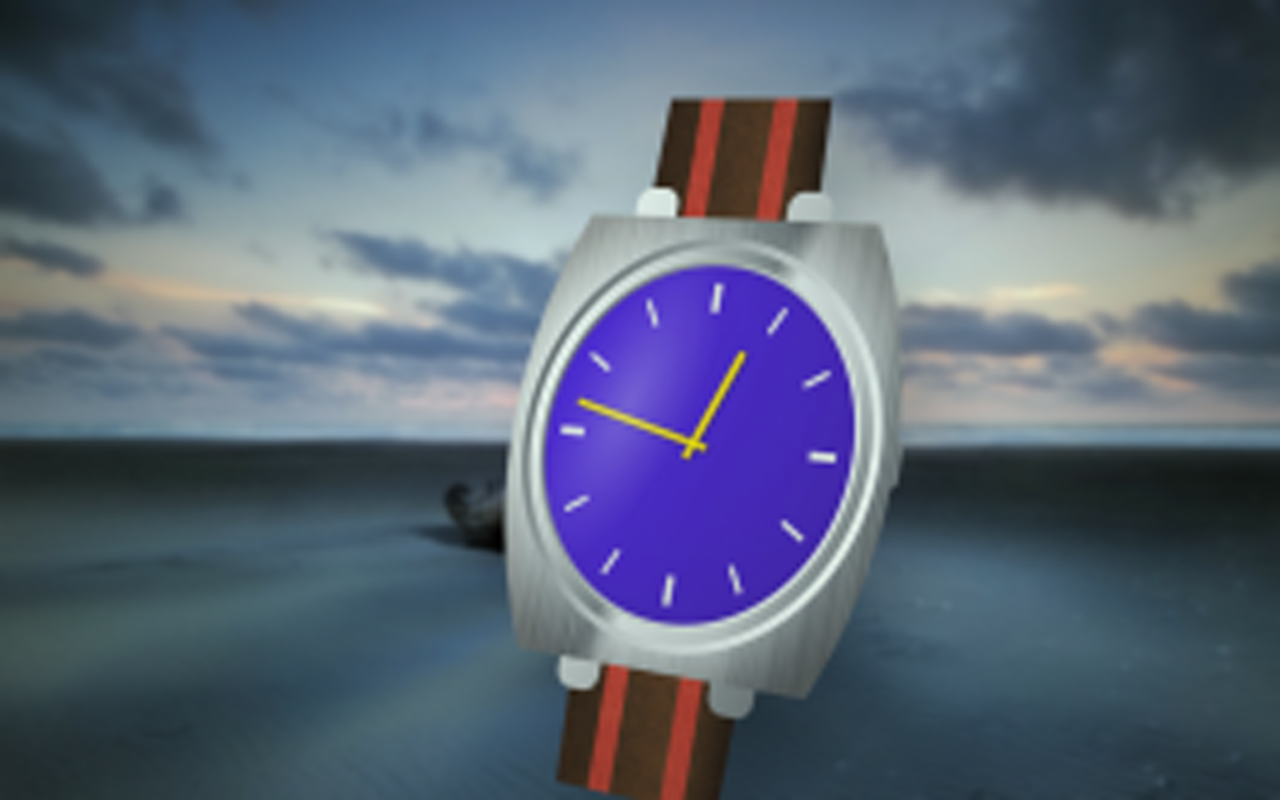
{"hour": 12, "minute": 47}
